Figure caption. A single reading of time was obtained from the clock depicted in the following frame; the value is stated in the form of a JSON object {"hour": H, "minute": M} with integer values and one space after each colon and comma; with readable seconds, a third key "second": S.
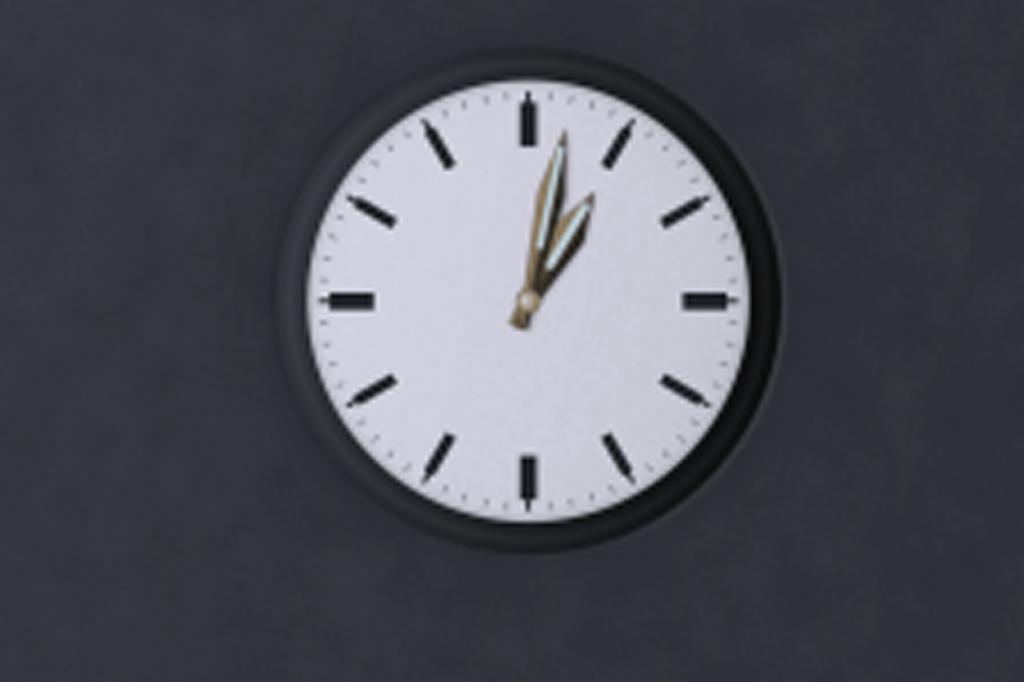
{"hour": 1, "minute": 2}
